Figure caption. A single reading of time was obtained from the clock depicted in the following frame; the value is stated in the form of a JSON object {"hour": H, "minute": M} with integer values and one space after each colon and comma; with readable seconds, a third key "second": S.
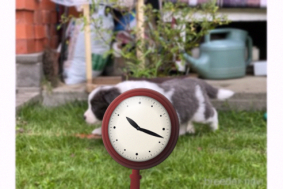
{"hour": 10, "minute": 18}
